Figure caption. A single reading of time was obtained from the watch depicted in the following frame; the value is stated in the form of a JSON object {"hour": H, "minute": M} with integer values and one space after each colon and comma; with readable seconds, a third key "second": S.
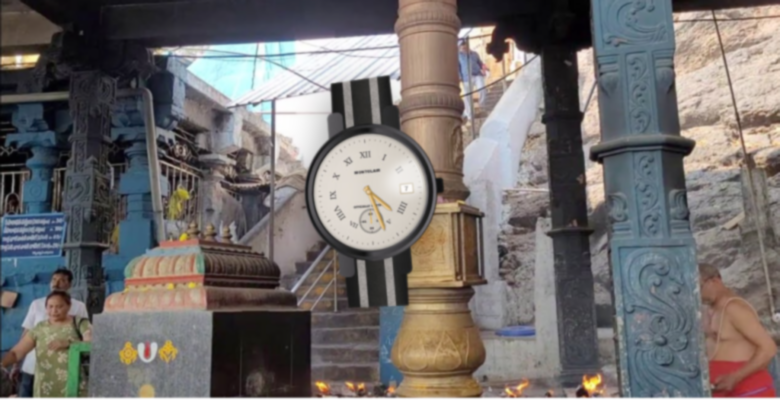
{"hour": 4, "minute": 27}
